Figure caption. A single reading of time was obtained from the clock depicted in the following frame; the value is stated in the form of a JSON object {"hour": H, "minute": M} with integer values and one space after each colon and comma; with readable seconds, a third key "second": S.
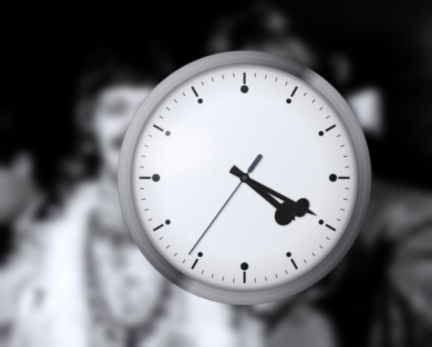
{"hour": 4, "minute": 19, "second": 36}
